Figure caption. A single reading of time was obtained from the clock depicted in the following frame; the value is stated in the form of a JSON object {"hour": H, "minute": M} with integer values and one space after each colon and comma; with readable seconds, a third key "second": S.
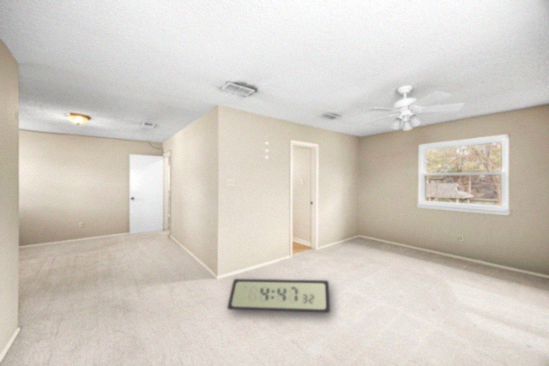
{"hour": 4, "minute": 47}
